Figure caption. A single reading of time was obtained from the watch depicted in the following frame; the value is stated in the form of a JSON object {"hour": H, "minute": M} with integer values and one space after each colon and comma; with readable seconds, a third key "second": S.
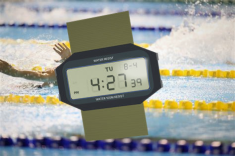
{"hour": 4, "minute": 27, "second": 39}
